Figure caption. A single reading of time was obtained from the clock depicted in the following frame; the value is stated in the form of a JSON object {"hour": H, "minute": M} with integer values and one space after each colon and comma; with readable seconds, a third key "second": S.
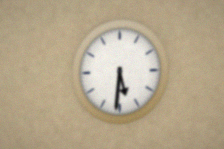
{"hour": 5, "minute": 31}
